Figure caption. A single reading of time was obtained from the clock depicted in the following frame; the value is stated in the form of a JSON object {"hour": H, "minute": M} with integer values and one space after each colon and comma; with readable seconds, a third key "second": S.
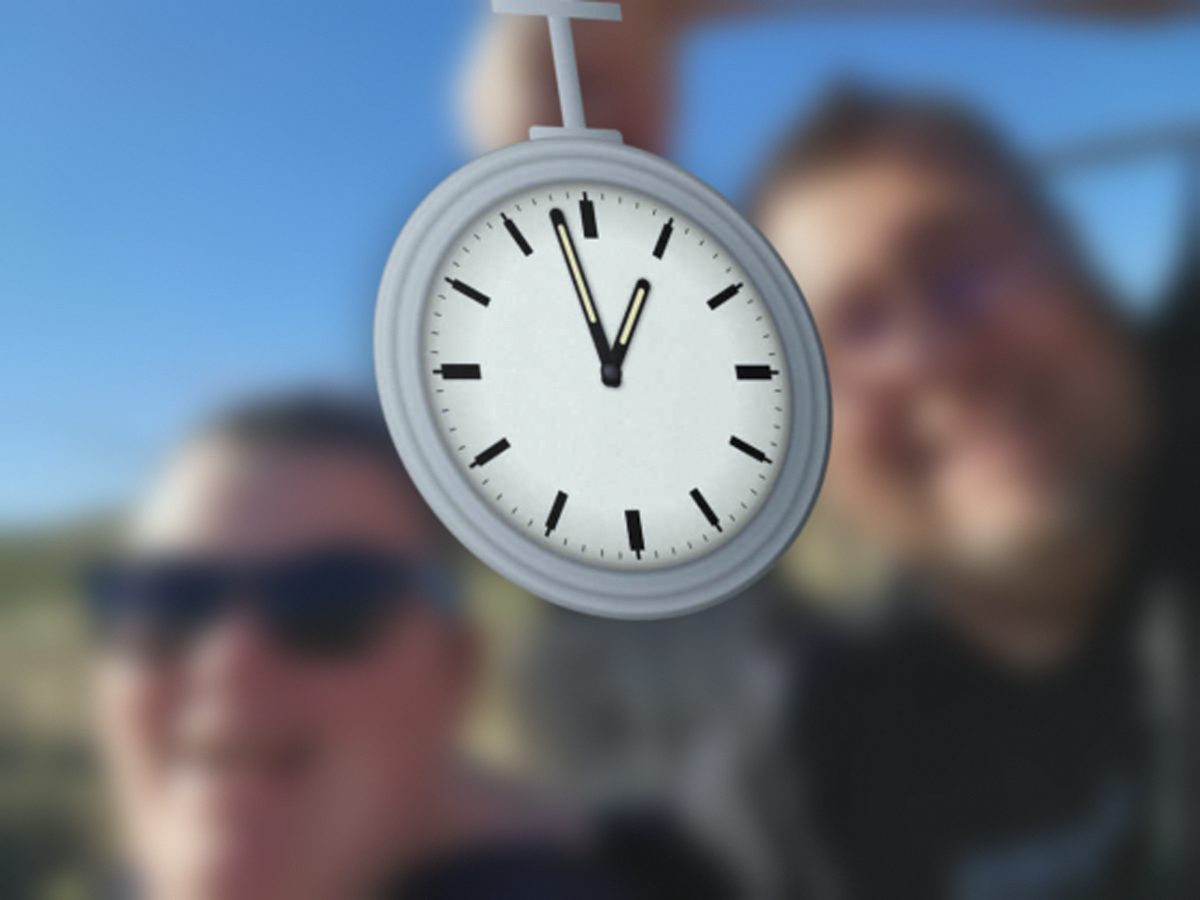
{"hour": 12, "minute": 58}
